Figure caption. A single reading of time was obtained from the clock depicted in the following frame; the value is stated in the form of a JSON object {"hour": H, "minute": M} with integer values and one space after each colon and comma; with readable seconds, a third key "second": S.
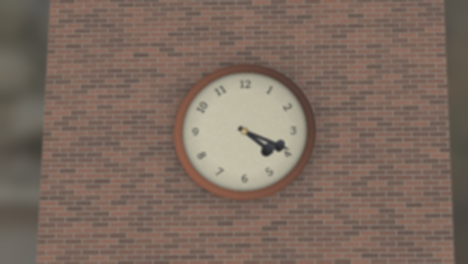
{"hour": 4, "minute": 19}
